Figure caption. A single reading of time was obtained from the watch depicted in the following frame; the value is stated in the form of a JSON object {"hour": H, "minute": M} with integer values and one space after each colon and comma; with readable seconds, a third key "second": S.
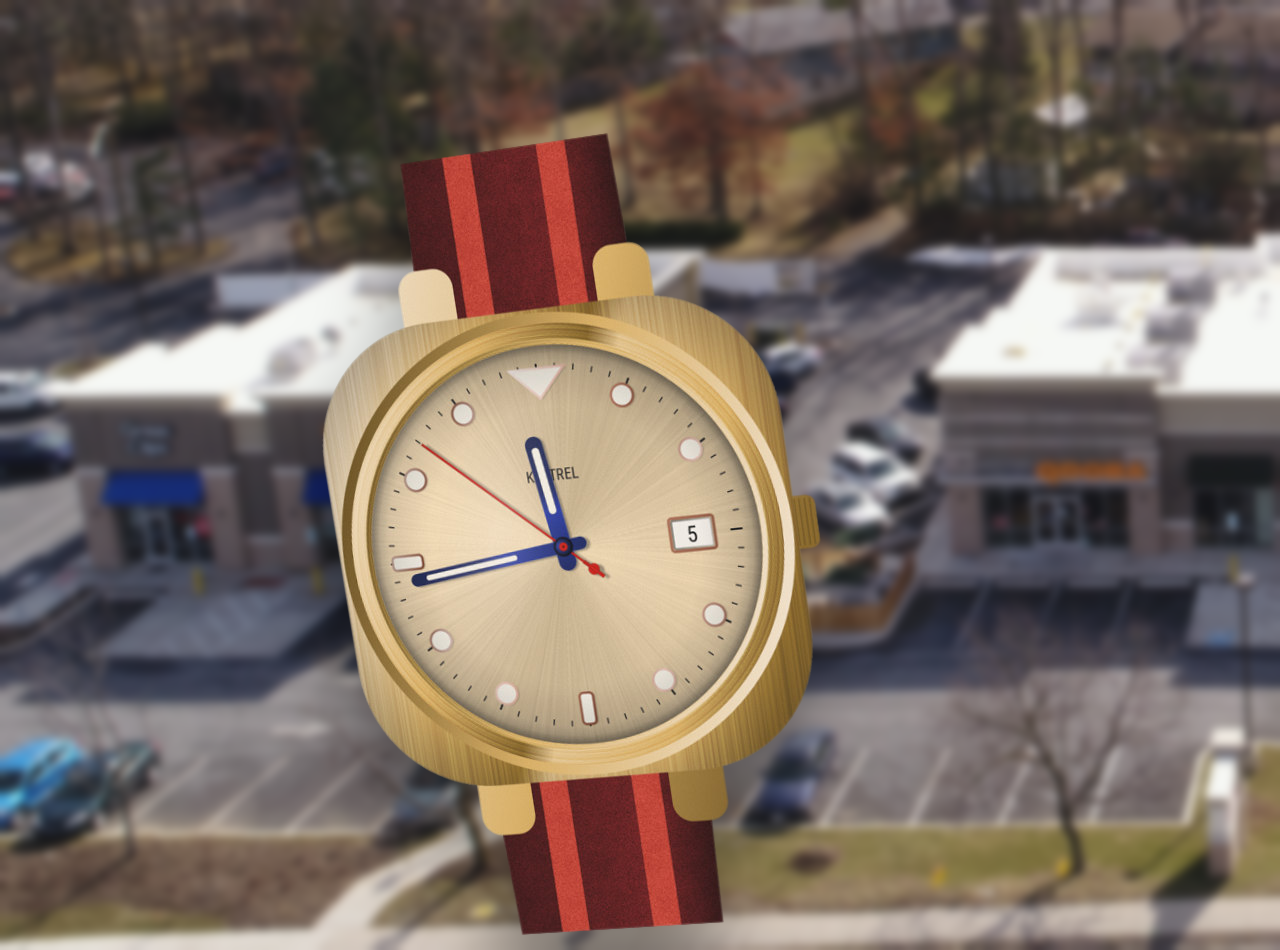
{"hour": 11, "minute": 43, "second": 52}
